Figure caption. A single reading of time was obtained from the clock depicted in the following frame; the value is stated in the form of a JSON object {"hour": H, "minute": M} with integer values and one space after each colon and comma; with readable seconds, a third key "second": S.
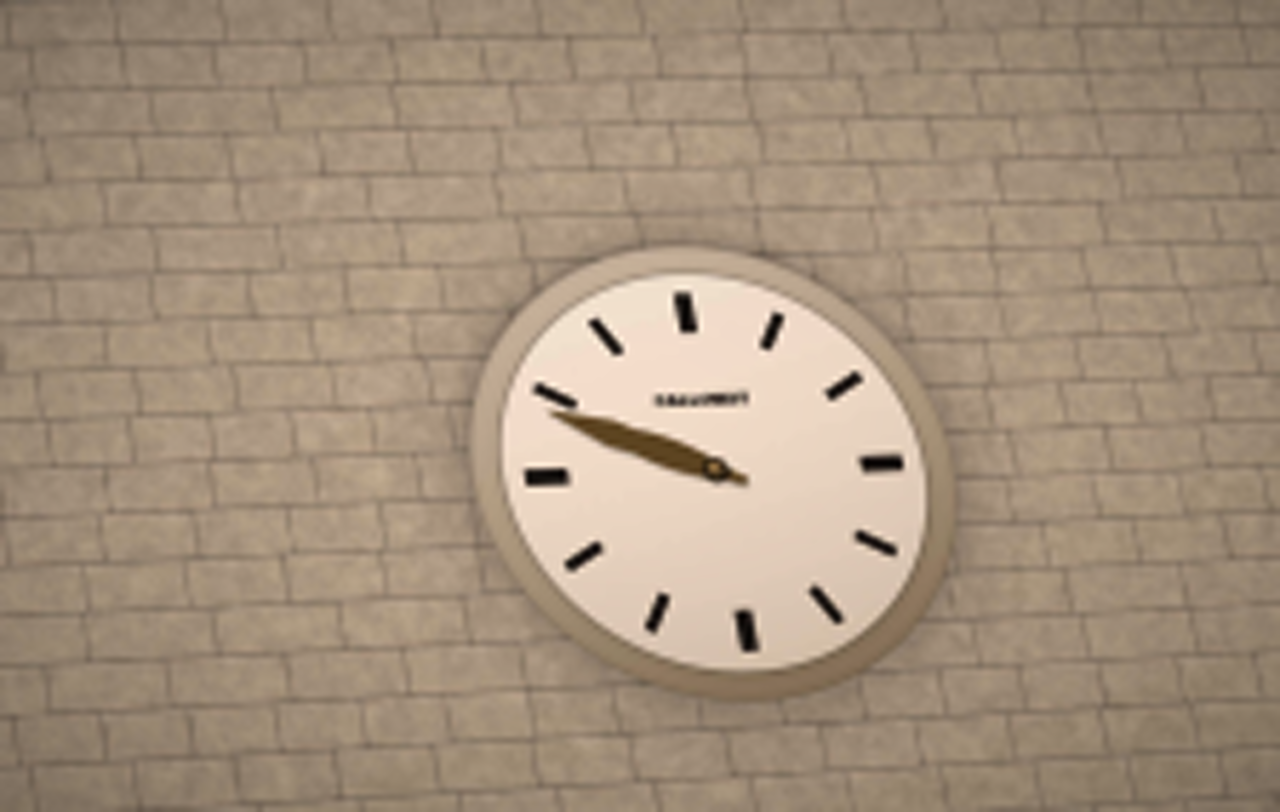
{"hour": 9, "minute": 49}
